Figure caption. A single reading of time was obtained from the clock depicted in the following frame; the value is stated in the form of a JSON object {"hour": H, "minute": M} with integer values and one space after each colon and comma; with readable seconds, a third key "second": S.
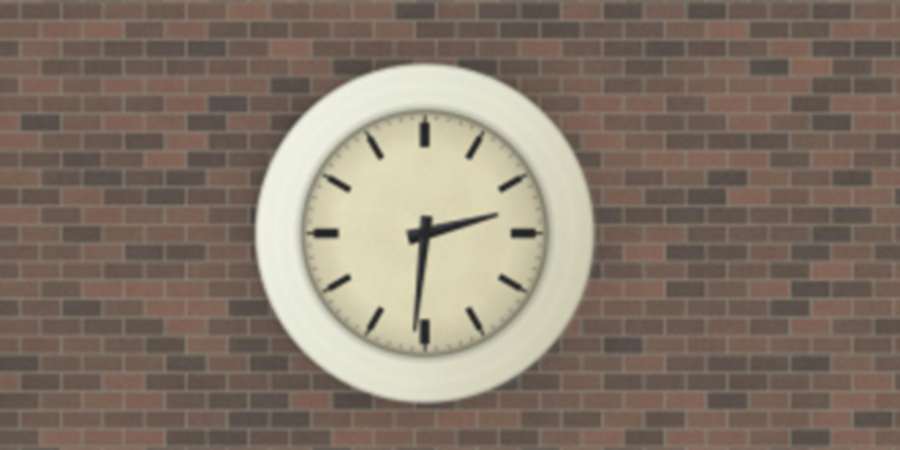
{"hour": 2, "minute": 31}
